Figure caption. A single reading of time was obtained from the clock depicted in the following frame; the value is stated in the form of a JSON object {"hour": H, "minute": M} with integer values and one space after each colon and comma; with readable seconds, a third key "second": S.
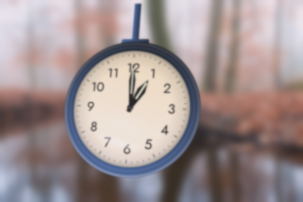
{"hour": 1, "minute": 0}
